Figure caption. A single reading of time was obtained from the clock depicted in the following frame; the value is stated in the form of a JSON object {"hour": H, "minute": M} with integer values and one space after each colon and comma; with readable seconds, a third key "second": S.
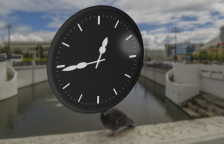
{"hour": 12, "minute": 44}
